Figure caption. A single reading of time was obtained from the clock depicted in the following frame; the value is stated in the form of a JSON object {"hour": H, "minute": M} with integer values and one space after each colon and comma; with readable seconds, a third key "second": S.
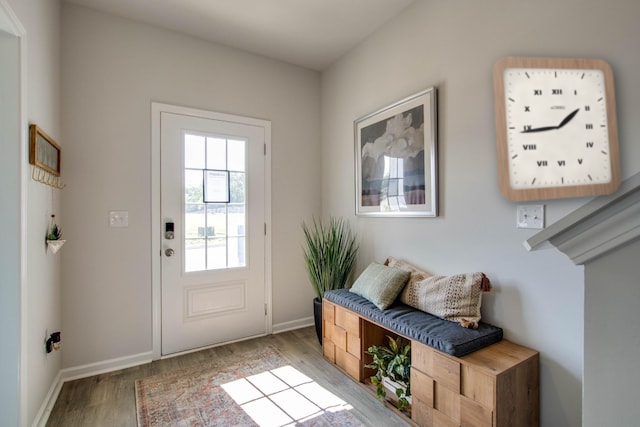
{"hour": 1, "minute": 44}
